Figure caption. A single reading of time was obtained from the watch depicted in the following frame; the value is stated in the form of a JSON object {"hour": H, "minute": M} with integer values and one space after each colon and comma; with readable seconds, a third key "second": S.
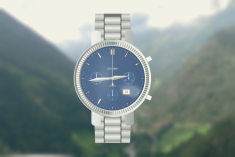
{"hour": 2, "minute": 44}
